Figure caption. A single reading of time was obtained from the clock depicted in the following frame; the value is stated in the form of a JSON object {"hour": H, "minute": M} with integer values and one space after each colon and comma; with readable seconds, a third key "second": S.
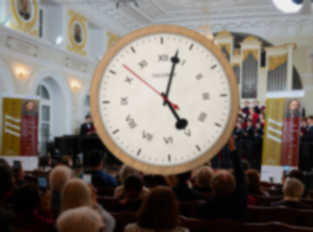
{"hour": 5, "minute": 2, "second": 52}
